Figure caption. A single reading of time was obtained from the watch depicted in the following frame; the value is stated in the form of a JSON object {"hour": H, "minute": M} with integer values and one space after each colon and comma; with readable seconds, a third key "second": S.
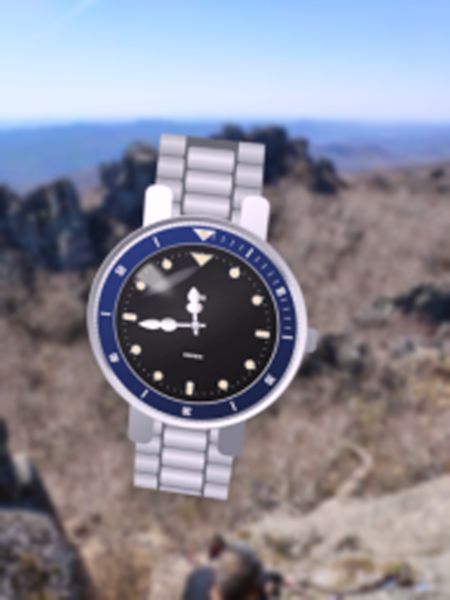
{"hour": 11, "minute": 44}
